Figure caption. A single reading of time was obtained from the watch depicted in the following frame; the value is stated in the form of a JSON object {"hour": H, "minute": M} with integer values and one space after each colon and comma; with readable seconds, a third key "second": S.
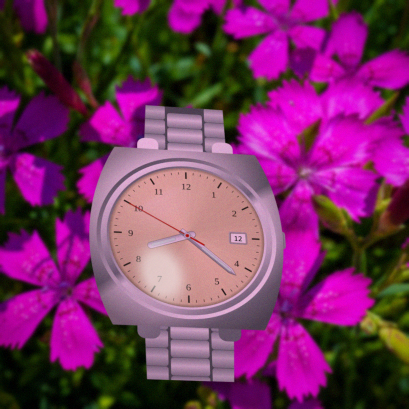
{"hour": 8, "minute": 21, "second": 50}
